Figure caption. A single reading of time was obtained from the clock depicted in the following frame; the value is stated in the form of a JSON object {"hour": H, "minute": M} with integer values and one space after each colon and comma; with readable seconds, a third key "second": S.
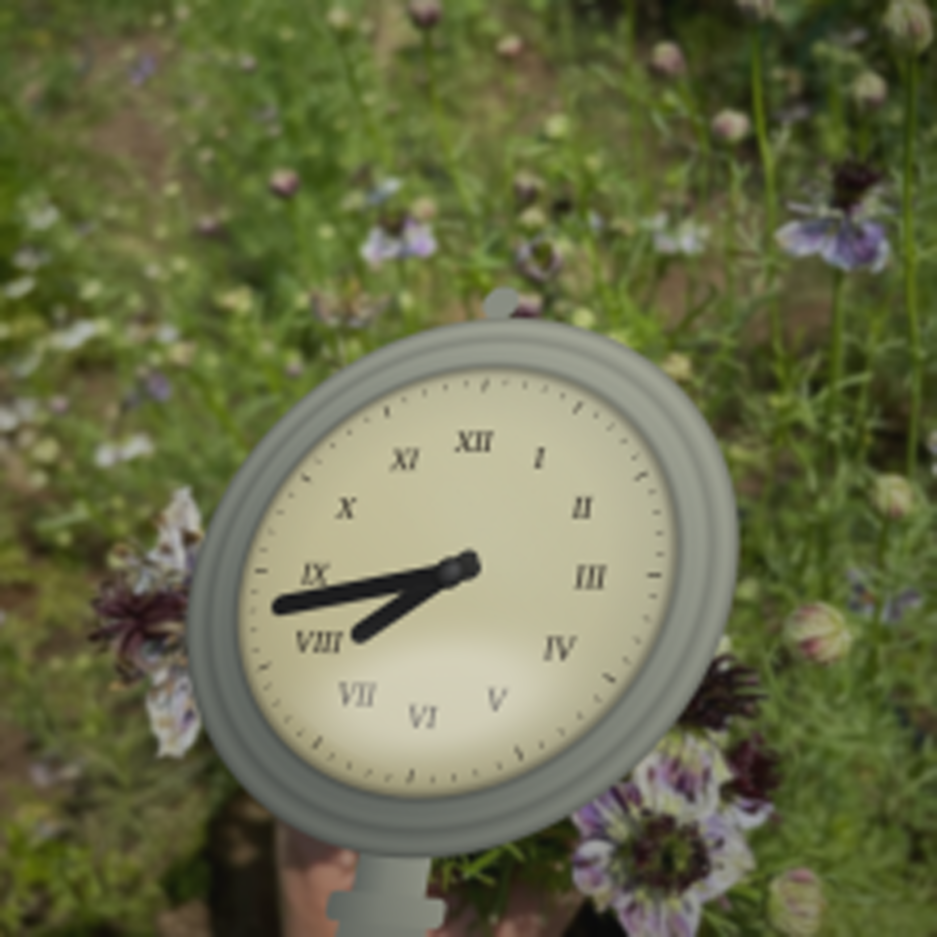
{"hour": 7, "minute": 43}
